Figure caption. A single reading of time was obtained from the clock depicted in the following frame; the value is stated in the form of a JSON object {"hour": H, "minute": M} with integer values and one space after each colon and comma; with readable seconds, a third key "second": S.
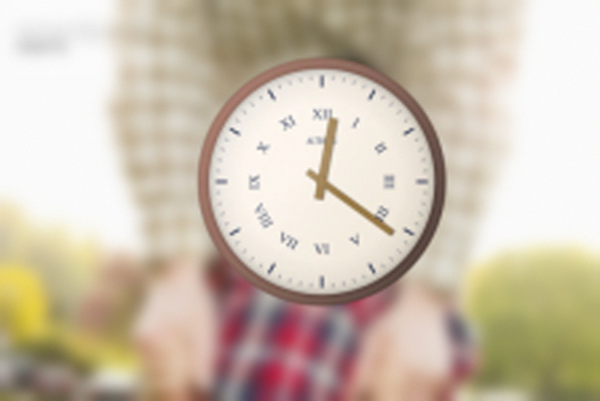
{"hour": 12, "minute": 21}
